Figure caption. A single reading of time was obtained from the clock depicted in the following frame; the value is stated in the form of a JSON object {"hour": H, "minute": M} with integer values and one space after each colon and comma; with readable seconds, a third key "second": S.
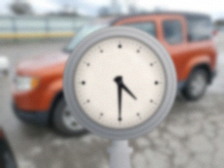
{"hour": 4, "minute": 30}
